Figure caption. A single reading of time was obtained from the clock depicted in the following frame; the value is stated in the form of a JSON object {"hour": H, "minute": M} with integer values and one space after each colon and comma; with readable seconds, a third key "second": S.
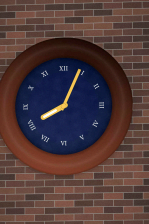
{"hour": 8, "minute": 4}
